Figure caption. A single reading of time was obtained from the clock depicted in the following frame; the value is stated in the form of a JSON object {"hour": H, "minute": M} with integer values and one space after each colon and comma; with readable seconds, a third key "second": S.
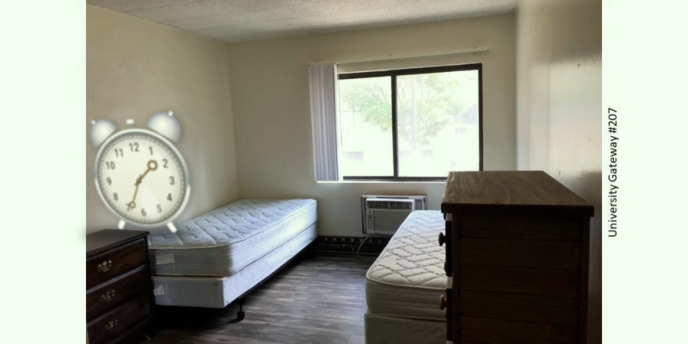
{"hour": 1, "minute": 34}
